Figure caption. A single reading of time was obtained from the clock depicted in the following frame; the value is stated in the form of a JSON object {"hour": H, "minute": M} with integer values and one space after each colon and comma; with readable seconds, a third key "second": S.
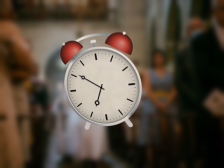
{"hour": 6, "minute": 51}
